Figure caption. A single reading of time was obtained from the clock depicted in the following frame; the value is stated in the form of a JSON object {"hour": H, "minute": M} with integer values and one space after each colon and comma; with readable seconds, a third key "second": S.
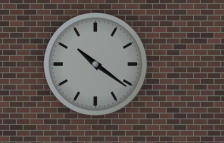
{"hour": 10, "minute": 21}
